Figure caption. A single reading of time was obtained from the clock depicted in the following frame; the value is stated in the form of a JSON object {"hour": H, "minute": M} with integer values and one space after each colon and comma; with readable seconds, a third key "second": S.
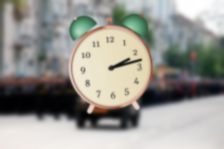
{"hour": 2, "minute": 13}
